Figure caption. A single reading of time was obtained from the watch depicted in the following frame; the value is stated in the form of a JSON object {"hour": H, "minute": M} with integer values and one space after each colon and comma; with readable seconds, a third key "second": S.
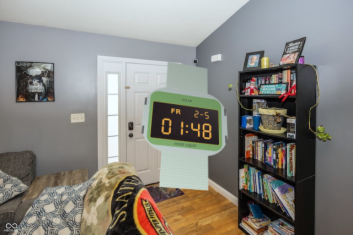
{"hour": 1, "minute": 48}
